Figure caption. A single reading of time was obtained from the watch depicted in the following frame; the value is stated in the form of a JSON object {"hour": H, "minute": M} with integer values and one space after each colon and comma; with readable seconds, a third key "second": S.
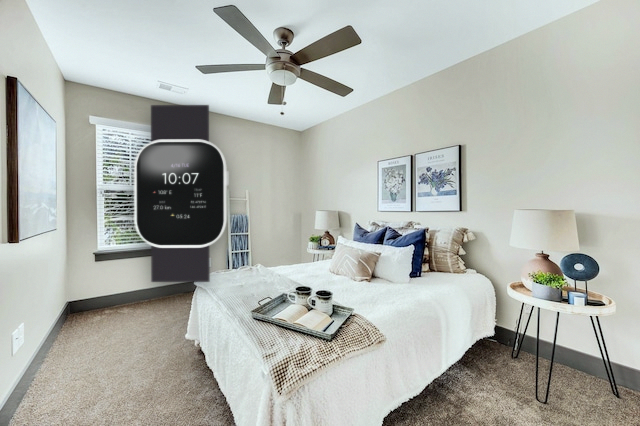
{"hour": 10, "minute": 7}
